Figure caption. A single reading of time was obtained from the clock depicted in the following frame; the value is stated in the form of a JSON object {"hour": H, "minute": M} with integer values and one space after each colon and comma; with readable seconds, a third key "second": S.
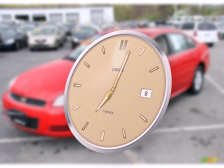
{"hour": 7, "minute": 2}
